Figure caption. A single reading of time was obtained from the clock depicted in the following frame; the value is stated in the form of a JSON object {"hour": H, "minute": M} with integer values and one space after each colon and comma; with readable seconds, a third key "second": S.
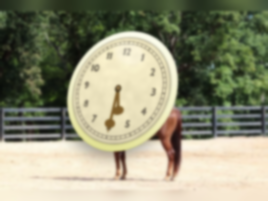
{"hour": 5, "minute": 30}
